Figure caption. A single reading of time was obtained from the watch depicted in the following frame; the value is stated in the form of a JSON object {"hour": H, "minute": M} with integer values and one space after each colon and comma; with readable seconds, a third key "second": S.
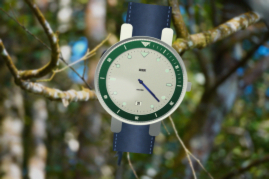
{"hour": 4, "minute": 22}
